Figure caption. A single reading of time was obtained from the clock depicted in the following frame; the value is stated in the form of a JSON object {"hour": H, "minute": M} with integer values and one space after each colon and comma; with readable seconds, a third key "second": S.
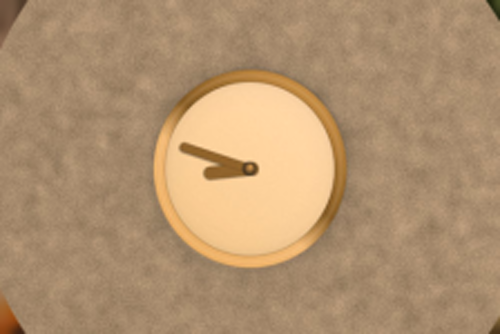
{"hour": 8, "minute": 48}
